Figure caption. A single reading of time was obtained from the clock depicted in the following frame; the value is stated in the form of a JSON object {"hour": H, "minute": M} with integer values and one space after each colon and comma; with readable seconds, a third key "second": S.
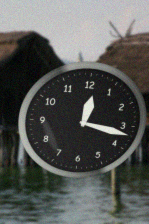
{"hour": 12, "minute": 17}
